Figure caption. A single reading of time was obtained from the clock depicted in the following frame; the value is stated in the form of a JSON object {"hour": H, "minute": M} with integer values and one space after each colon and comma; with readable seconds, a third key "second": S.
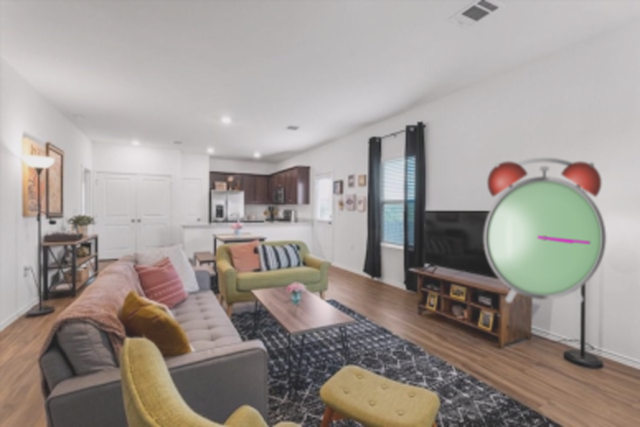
{"hour": 3, "minute": 16}
